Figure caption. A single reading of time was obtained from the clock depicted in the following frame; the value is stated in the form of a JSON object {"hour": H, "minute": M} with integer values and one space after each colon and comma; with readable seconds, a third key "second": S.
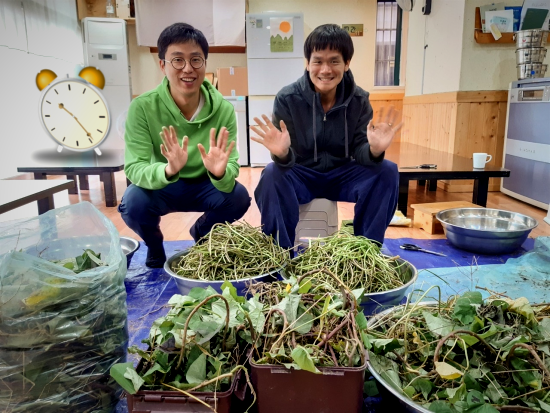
{"hour": 10, "minute": 24}
